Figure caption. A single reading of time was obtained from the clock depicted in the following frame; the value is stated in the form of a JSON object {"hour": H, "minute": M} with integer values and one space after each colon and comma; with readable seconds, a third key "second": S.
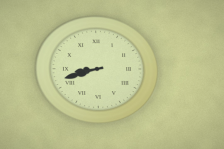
{"hour": 8, "minute": 42}
